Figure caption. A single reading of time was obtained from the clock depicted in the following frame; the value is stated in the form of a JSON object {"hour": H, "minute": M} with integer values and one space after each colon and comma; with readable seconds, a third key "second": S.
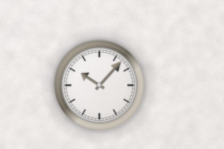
{"hour": 10, "minute": 7}
